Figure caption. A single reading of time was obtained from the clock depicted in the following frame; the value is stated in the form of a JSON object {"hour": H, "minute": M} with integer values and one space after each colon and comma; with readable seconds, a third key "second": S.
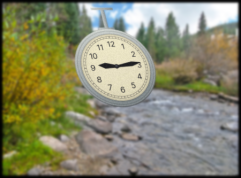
{"hour": 9, "minute": 14}
